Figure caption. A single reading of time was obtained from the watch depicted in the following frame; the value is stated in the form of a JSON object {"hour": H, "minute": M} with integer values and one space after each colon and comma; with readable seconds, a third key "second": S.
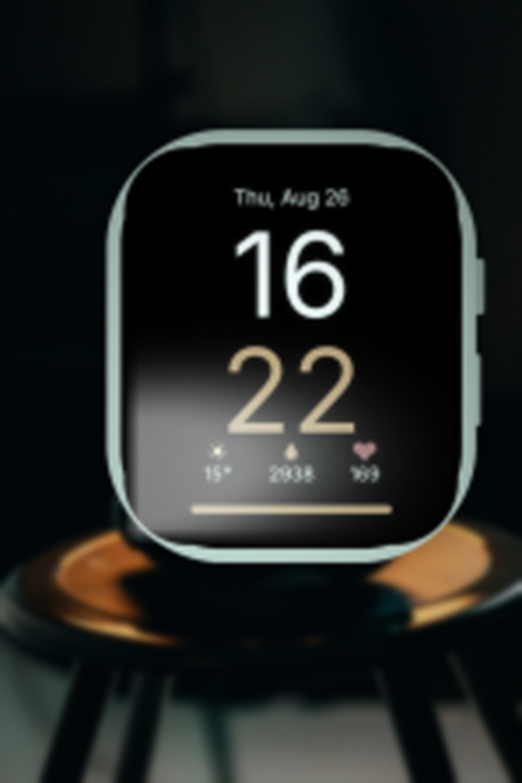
{"hour": 16, "minute": 22}
